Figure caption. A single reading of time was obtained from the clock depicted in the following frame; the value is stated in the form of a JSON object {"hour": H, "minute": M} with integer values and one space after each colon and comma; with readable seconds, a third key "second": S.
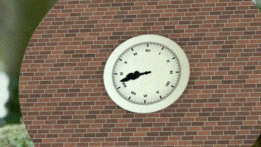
{"hour": 8, "minute": 42}
